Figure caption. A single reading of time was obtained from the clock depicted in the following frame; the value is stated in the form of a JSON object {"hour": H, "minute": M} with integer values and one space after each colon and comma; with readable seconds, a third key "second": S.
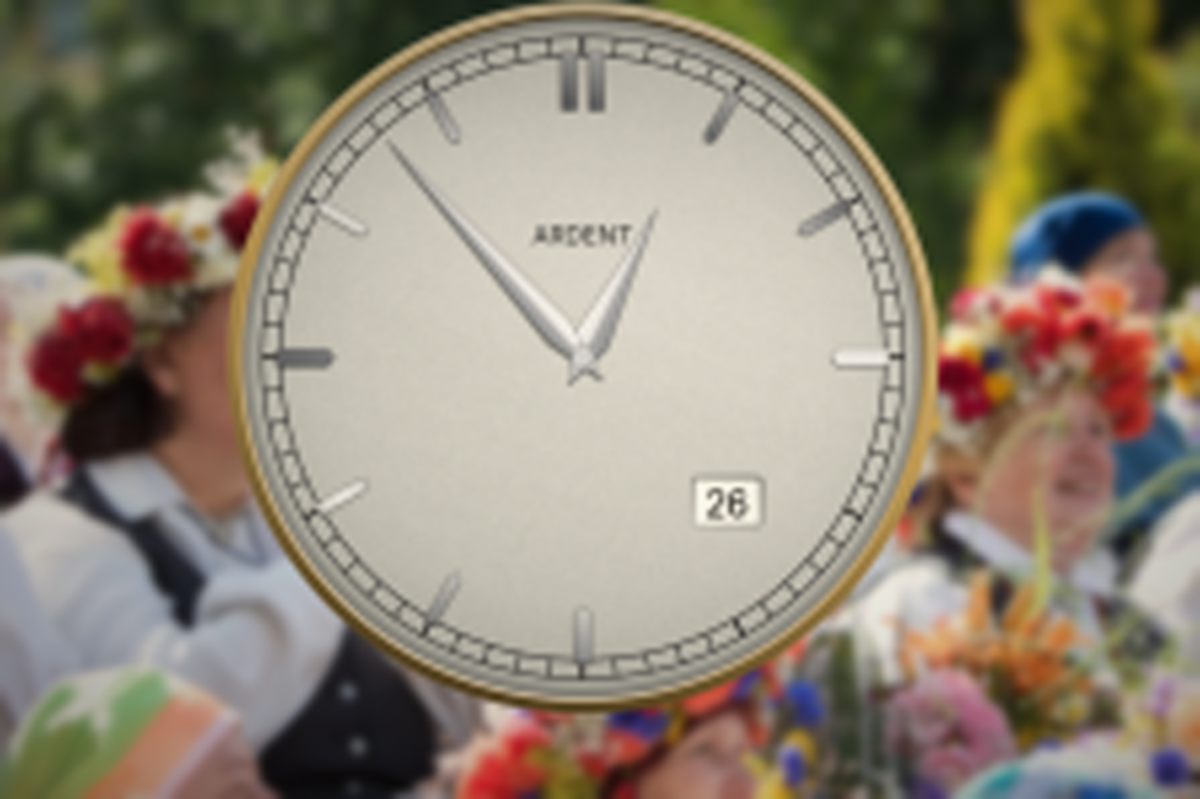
{"hour": 12, "minute": 53}
